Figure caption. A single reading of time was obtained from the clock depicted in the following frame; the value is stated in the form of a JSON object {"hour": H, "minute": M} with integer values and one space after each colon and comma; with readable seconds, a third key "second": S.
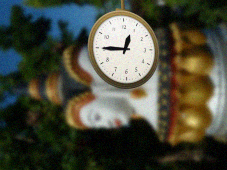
{"hour": 12, "minute": 45}
